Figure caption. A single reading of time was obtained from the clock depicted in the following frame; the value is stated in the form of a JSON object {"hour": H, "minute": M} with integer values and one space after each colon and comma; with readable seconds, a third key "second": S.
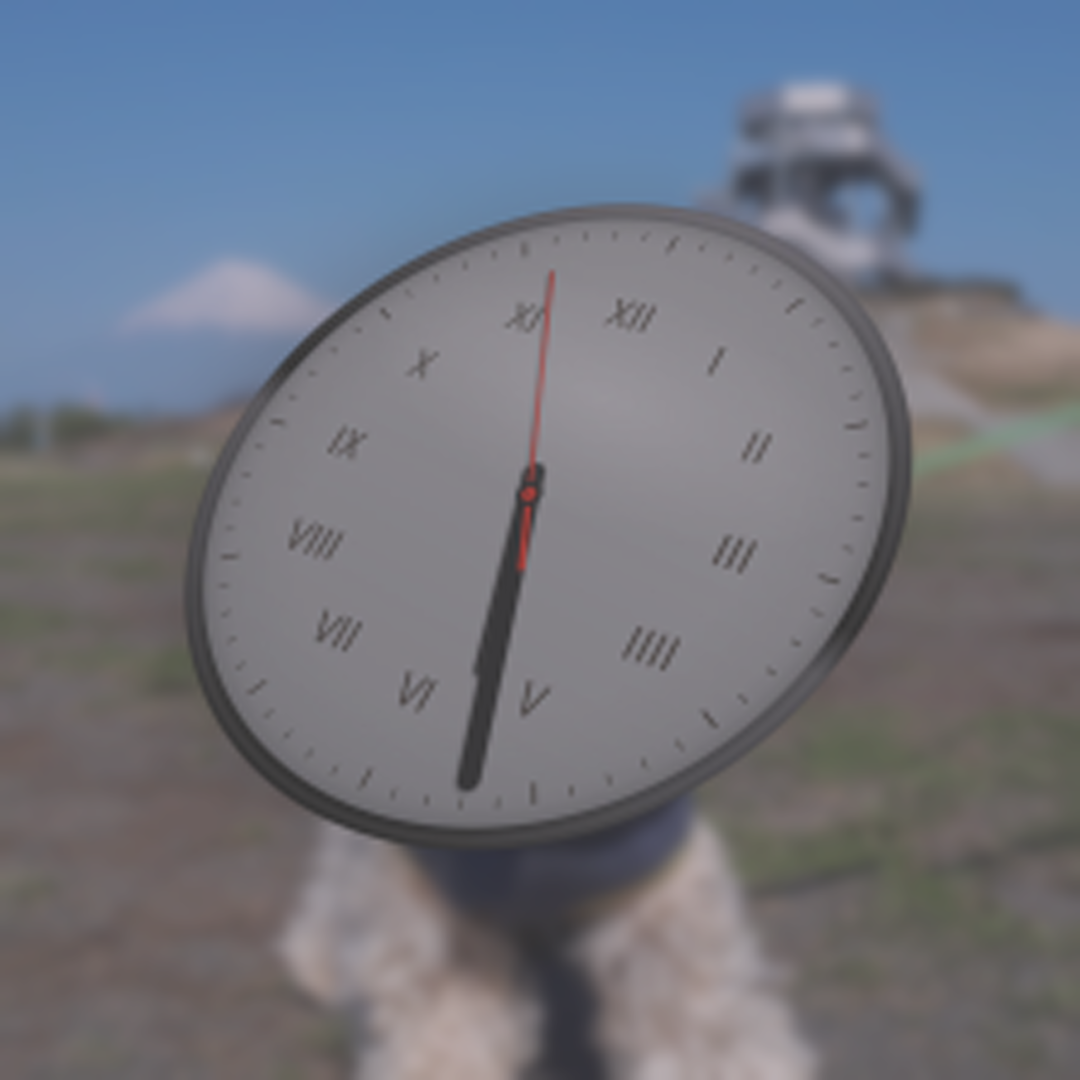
{"hour": 5, "minute": 26, "second": 56}
